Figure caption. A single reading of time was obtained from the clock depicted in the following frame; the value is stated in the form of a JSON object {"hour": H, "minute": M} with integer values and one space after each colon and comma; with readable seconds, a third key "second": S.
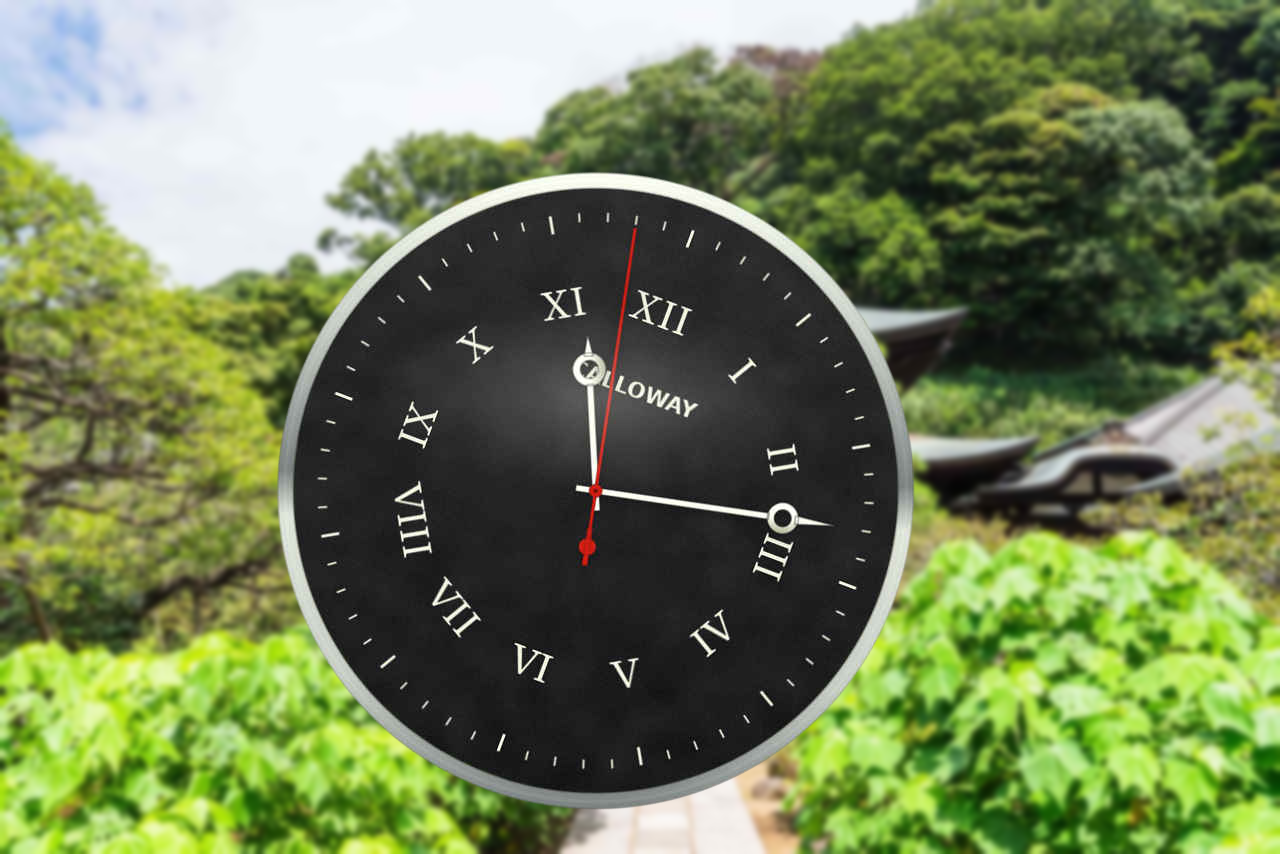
{"hour": 11, "minute": 12, "second": 58}
